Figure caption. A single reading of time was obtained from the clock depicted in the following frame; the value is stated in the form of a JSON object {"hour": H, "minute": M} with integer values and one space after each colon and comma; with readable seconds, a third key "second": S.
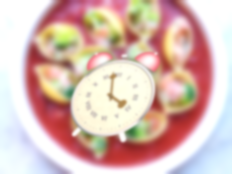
{"hour": 3, "minute": 58}
